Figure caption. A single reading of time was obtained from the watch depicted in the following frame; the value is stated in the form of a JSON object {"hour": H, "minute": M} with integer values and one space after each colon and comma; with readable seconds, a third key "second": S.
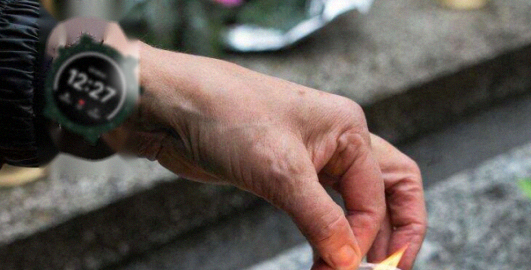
{"hour": 12, "minute": 27}
